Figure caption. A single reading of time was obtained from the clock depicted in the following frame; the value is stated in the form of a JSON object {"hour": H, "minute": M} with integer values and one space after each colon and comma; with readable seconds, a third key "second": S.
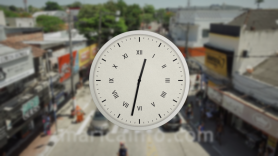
{"hour": 12, "minute": 32}
